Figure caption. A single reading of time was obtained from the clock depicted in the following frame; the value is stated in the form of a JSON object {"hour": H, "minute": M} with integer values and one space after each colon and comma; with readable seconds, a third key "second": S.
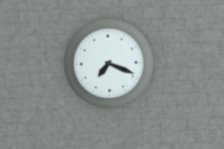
{"hour": 7, "minute": 19}
